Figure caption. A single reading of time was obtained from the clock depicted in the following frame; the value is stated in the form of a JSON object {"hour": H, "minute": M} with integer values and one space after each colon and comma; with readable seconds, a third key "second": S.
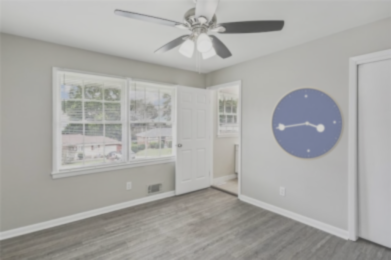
{"hour": 3, "minute": 44}
